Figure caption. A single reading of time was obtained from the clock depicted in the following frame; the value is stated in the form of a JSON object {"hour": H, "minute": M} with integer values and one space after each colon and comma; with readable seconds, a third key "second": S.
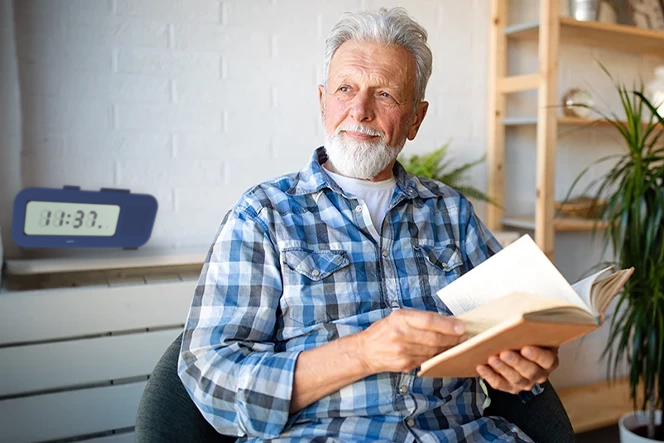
{"hour": 11, "minute": 37}
